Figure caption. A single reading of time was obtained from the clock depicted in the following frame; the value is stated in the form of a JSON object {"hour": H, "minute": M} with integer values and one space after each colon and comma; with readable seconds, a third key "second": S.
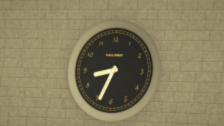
{"hour": 8, "minute": 34}
